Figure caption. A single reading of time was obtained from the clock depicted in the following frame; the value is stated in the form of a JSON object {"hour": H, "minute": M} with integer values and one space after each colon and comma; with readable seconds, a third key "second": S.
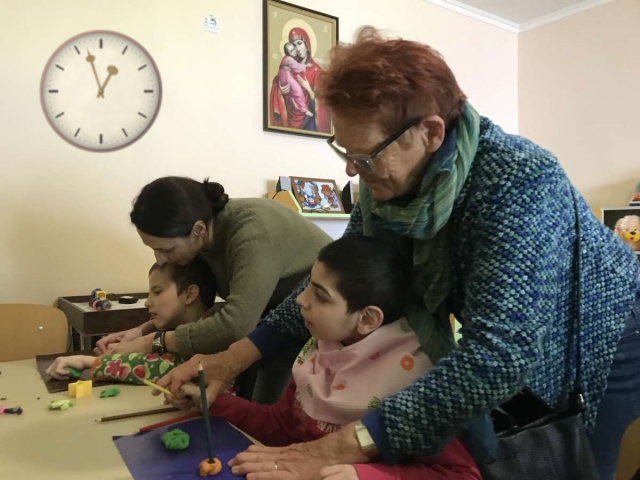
{"hour": 12, "minute": 57}
